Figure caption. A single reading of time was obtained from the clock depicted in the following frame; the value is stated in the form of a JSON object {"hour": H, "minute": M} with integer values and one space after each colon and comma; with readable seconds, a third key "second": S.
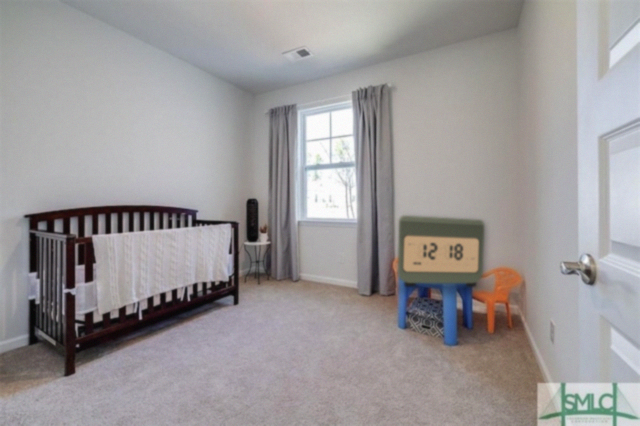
{"hour": 12, "minute": 18}
